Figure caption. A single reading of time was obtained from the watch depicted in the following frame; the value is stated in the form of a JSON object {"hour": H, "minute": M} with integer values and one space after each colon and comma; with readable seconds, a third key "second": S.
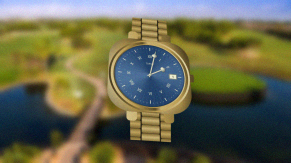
{"hour": 2, "minute": 2}
